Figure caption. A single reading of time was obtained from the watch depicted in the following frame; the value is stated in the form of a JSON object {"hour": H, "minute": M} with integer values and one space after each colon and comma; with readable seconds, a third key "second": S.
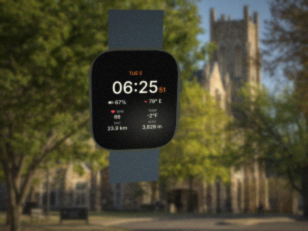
{"hour": 6, "minute": 25}
